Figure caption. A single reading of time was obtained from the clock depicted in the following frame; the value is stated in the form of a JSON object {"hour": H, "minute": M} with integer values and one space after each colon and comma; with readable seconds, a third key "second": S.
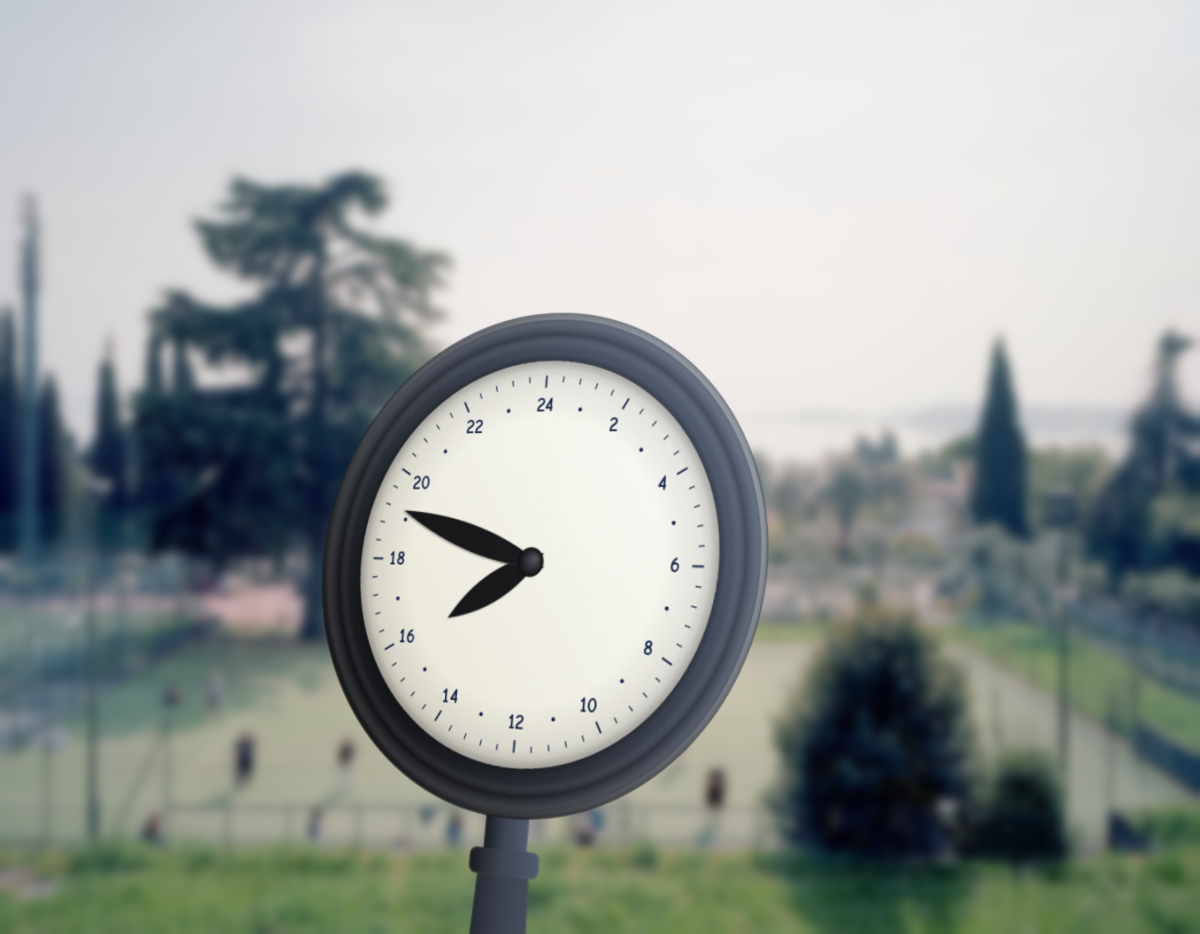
{"hour": 15, "minute": 48}
